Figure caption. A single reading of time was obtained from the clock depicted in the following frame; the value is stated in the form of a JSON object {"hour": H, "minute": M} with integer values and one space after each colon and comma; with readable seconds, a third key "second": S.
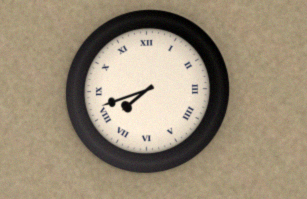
{"hour": 7, "minute": 42}
